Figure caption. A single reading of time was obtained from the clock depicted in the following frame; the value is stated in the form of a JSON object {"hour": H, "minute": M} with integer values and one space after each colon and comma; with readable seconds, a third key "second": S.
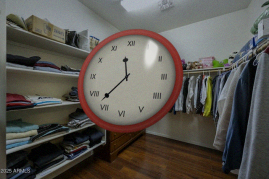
{"hour": 11, "minute": 37}
